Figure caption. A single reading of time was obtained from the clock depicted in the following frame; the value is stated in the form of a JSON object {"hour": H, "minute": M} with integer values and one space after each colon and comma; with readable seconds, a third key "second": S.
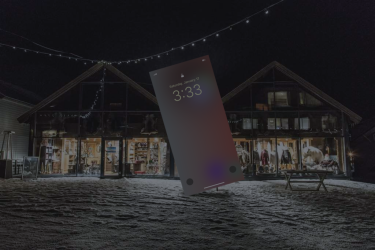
{"hour": 3, "minute": 33}
